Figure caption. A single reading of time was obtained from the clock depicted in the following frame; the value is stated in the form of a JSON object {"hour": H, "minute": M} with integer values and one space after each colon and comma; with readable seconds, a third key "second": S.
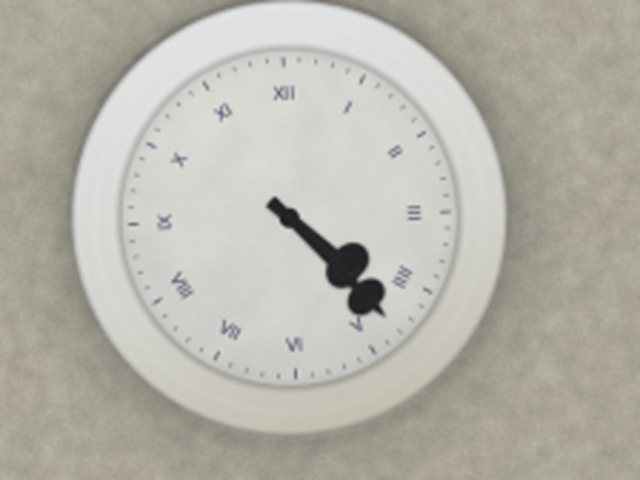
{"hour": 4, "minute": 23}
